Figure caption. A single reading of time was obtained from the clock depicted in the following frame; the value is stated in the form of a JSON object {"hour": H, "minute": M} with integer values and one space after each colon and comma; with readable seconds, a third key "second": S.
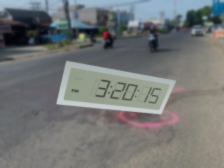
{"hour": 3, "minute": 20, "second": 15}
